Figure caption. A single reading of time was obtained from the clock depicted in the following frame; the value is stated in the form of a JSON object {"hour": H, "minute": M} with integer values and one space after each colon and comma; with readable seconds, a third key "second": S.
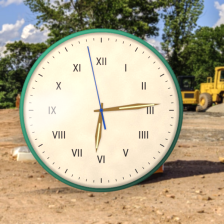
{"hour": 6, "minute": 13, "second": 58}
